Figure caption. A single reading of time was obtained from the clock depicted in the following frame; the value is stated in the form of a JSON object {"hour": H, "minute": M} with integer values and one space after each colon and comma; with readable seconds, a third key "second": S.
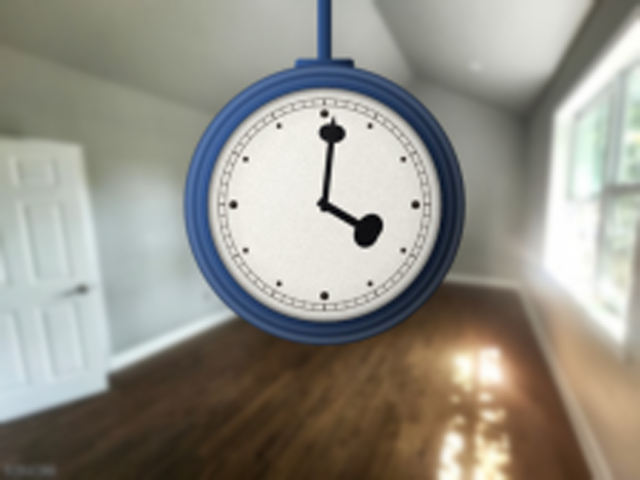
{"hour": 4, "minute": 1}
